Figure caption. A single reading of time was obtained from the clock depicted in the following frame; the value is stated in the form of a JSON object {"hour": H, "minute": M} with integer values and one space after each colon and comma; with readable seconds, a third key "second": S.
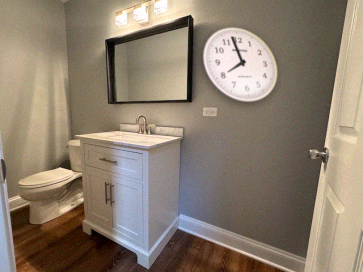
{"hour": 7, "minute": 58}
